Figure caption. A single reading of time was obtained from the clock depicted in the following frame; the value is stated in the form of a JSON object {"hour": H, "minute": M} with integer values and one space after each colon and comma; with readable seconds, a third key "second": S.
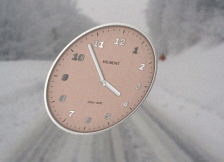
{"hour": 3, "minute": 53}
